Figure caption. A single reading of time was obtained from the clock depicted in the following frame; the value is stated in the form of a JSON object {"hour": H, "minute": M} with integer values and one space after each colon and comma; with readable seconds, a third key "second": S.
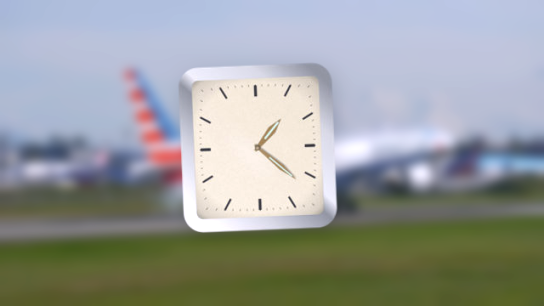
{"hour": 1, "minute": 22}
